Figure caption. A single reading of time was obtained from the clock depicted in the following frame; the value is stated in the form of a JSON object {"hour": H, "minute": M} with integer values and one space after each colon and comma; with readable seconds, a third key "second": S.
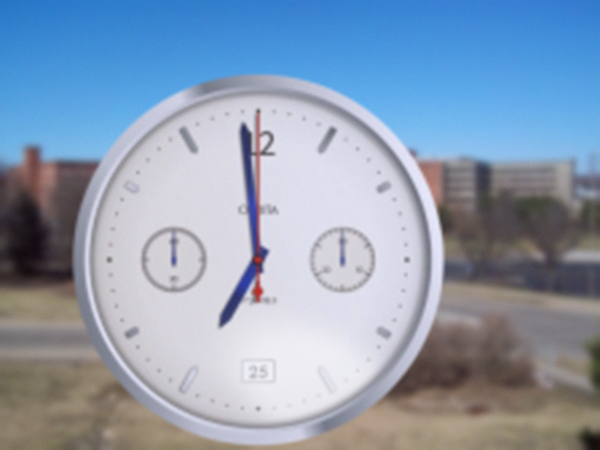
{"hour": 6, "minute": 59}
